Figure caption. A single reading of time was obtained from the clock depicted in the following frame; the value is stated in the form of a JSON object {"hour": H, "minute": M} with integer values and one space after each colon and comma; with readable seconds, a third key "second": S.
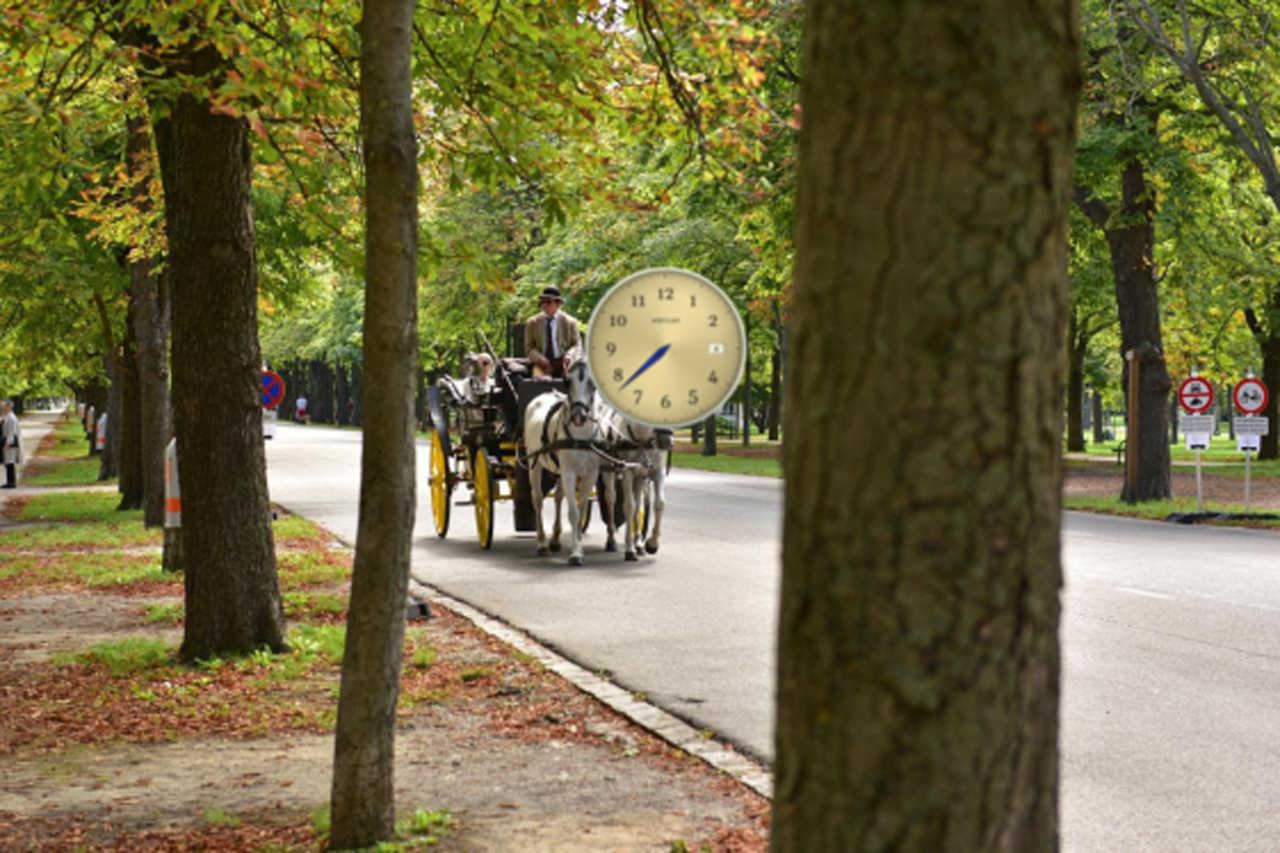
{"hour": 7, "minute": 38}
